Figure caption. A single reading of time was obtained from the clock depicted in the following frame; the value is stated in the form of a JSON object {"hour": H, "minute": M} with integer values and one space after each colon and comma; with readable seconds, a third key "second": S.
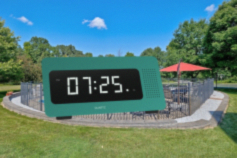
{"hour": 7, "minute": 25}
